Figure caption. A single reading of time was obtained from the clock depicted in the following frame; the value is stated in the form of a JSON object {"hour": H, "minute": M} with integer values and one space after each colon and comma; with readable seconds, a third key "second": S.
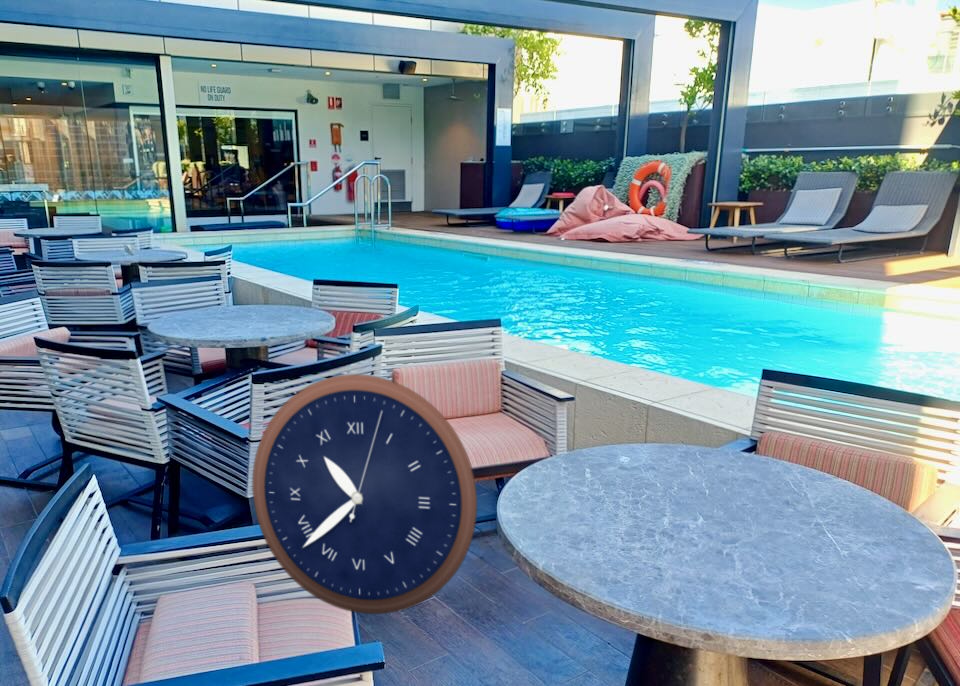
{"hour": 10, "minute": 38, "second": 3}
